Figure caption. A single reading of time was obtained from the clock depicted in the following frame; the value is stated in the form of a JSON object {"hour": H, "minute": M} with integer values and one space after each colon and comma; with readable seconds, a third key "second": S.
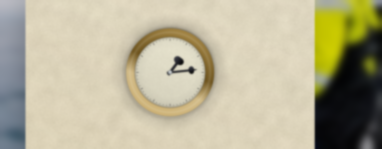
{"hour": 1, "minute": 14}
